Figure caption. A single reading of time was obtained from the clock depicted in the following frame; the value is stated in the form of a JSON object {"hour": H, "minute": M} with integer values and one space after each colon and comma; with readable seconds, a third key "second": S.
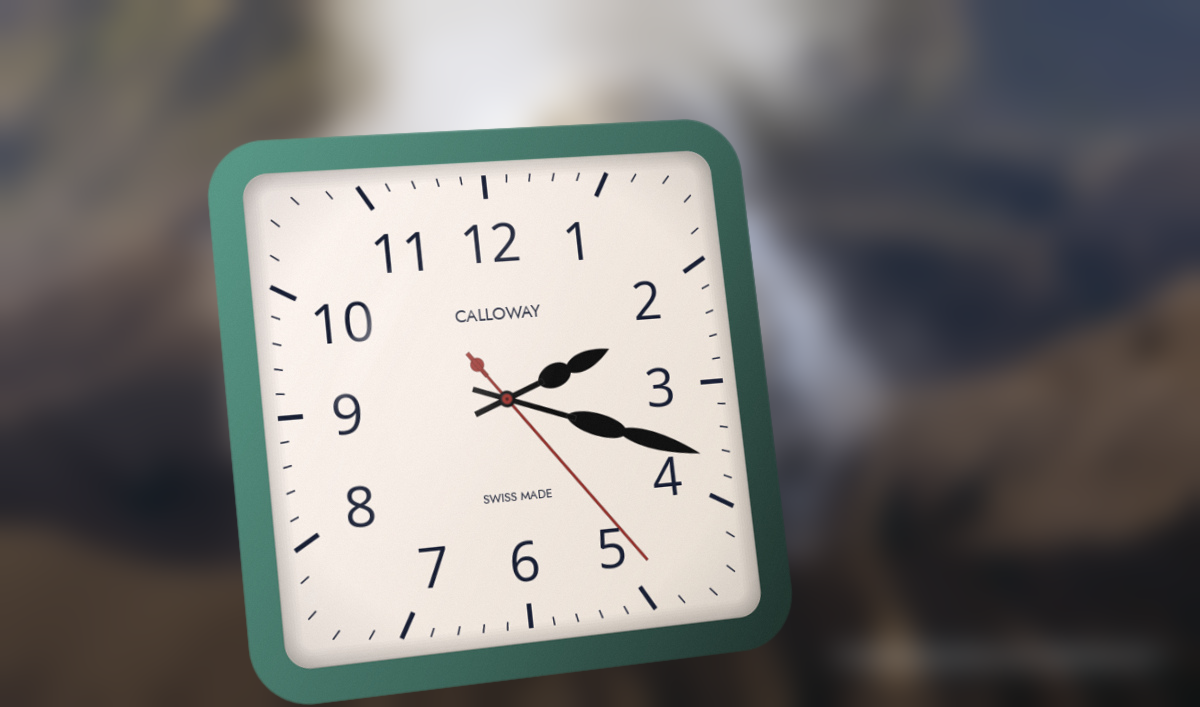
{"hour": 2, "minute": 18, "second": 24}
